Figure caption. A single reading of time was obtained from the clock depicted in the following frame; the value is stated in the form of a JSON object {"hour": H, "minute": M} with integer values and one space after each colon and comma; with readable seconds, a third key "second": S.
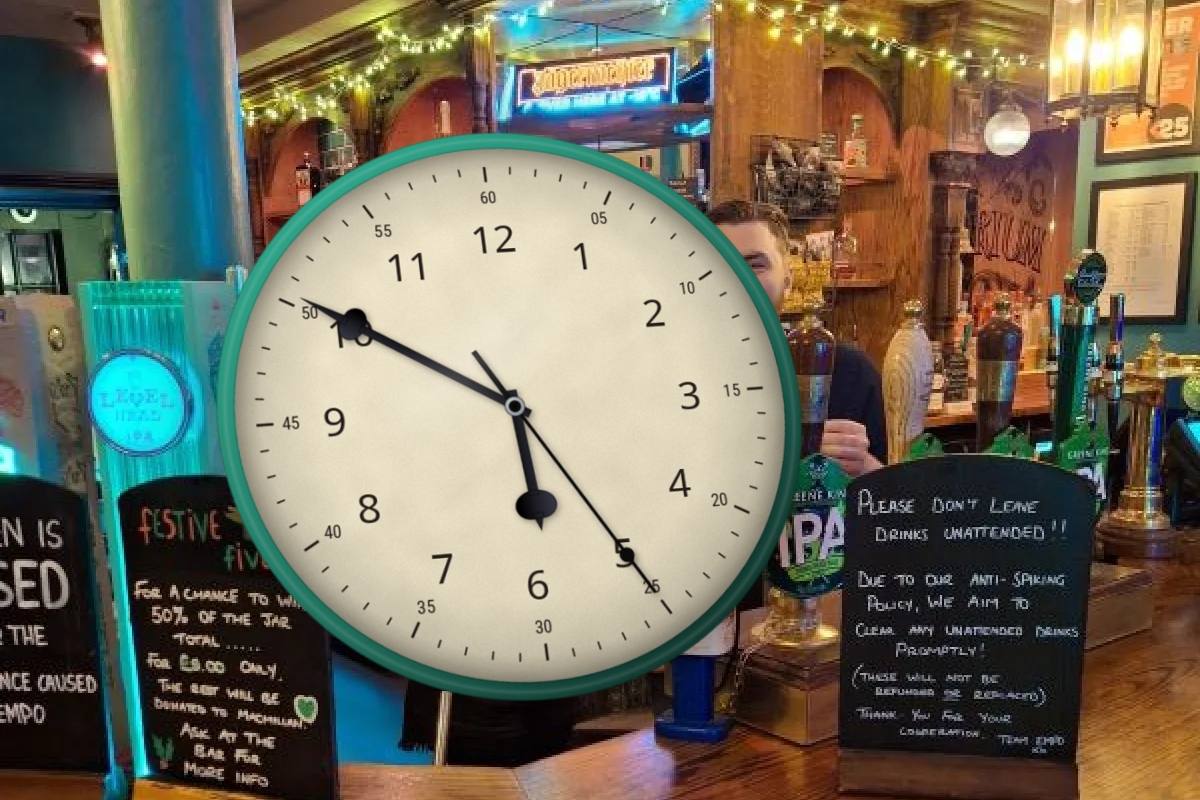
{"hour": 5, "minute": 50, "second": 25}
